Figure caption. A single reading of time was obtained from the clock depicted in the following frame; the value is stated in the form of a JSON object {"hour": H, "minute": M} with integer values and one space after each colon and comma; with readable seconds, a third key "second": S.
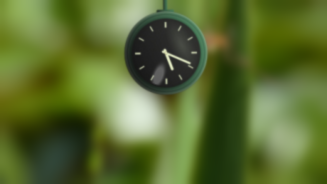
{"hour": 5, "minute": 19}
